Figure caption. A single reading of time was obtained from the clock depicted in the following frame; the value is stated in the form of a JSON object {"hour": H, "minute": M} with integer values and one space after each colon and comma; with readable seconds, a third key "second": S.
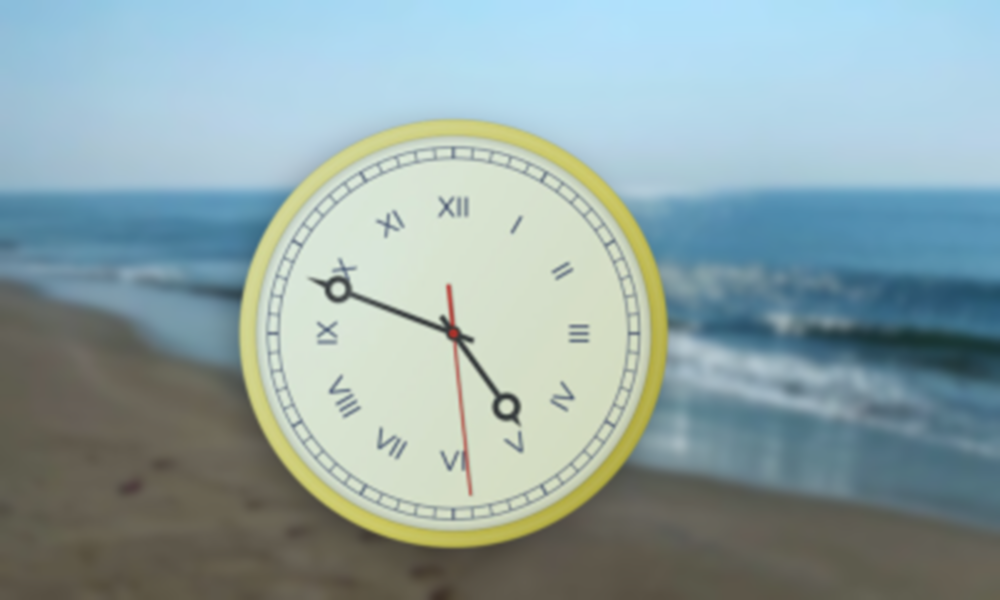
{"hour": 4, "minute": 48, "second": 29}
